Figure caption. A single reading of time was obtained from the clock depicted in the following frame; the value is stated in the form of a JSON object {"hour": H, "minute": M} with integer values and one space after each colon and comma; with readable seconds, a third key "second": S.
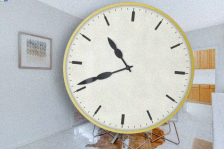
{"hour": 10, "minute": 41}
